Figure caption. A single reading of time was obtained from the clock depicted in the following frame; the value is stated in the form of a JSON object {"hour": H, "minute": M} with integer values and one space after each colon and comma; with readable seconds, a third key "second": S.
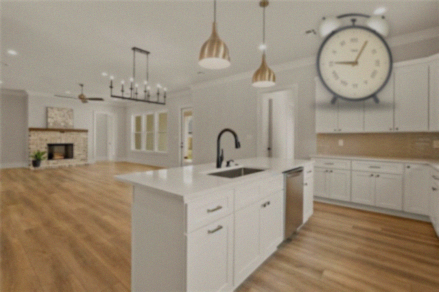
{"hour": 9, "minute": 5}
